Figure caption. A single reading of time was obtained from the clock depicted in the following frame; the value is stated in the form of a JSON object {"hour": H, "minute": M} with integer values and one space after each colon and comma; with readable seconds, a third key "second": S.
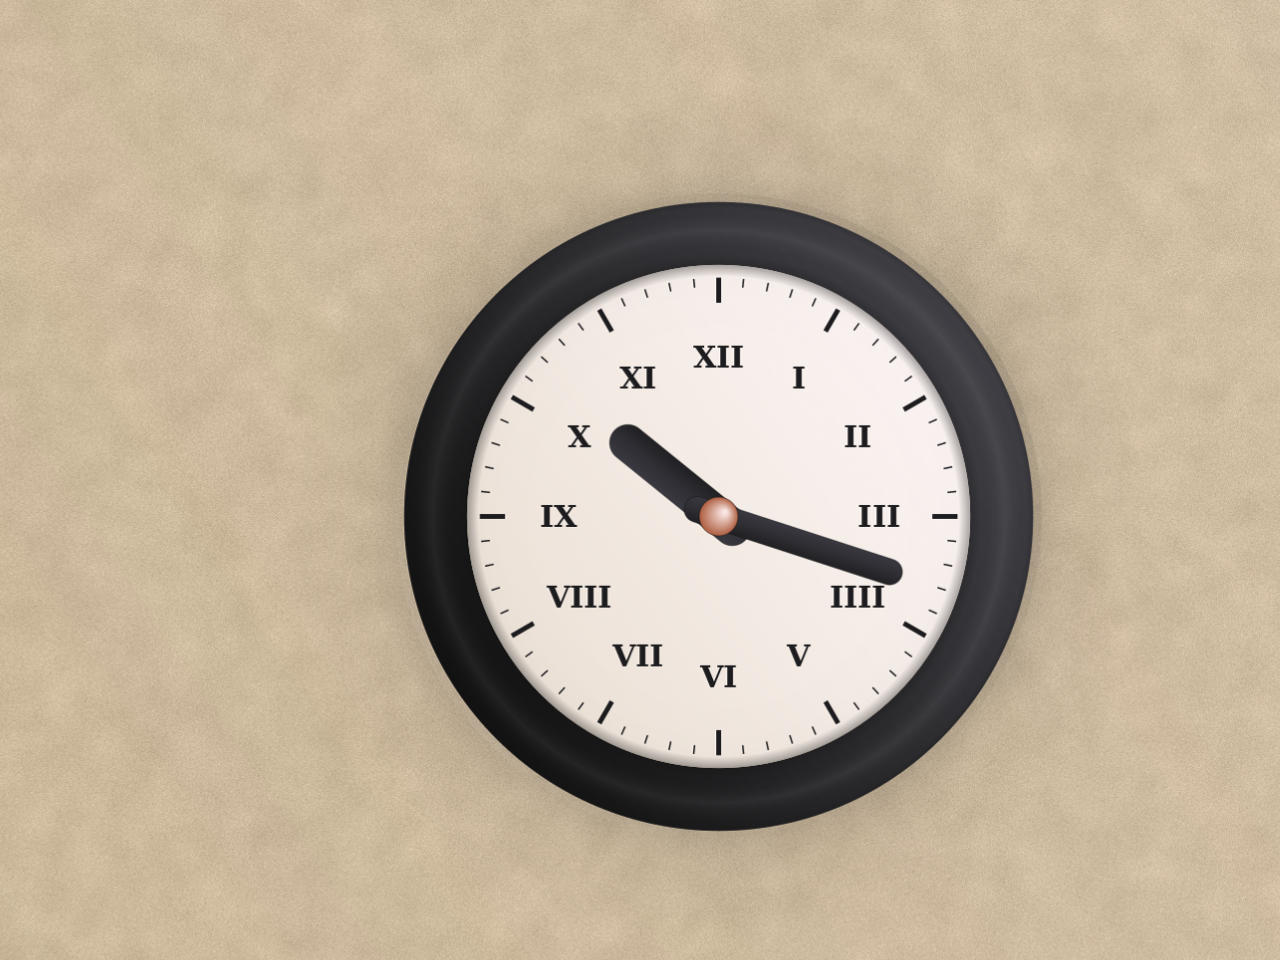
{"hour": 10, "minute": 18}
